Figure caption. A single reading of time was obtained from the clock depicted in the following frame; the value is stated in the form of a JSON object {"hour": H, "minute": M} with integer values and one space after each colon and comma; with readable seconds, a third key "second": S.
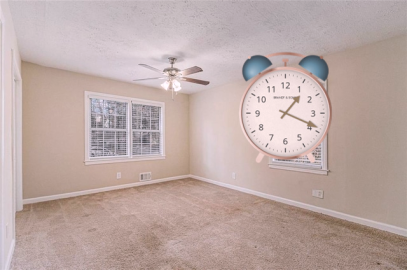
{"hour": 1, "minute": 19}
